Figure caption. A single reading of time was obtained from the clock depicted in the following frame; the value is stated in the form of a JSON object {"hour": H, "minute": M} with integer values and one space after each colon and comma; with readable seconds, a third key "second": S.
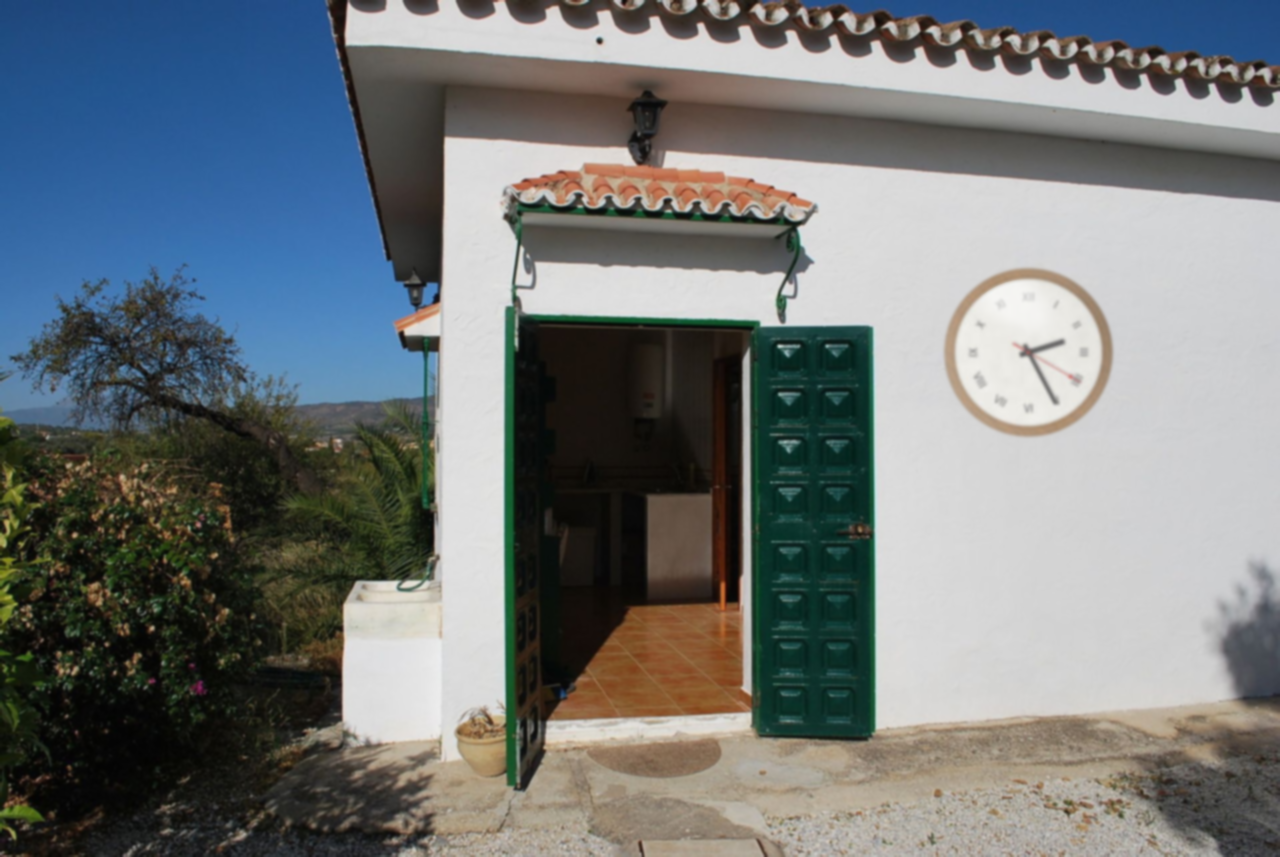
{"hour": 2, "minute": 25, "second": 20}
